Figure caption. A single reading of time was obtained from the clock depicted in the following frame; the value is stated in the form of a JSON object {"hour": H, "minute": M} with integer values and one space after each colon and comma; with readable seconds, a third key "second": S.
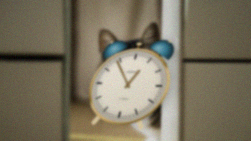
{"hour": 12, "minute": 54}
